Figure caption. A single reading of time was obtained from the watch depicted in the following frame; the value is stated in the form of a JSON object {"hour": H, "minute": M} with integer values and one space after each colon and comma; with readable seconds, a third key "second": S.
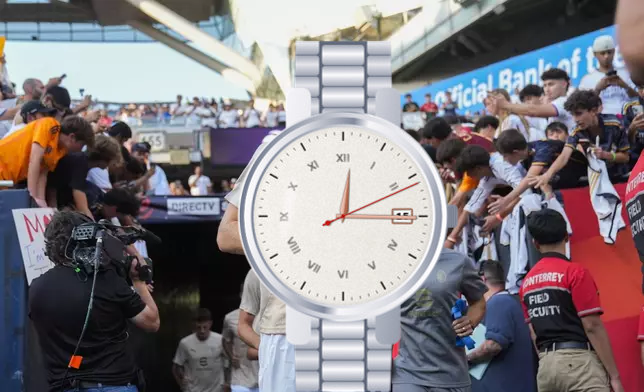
{"hour": 12, "minute": 15, "second": 11}
